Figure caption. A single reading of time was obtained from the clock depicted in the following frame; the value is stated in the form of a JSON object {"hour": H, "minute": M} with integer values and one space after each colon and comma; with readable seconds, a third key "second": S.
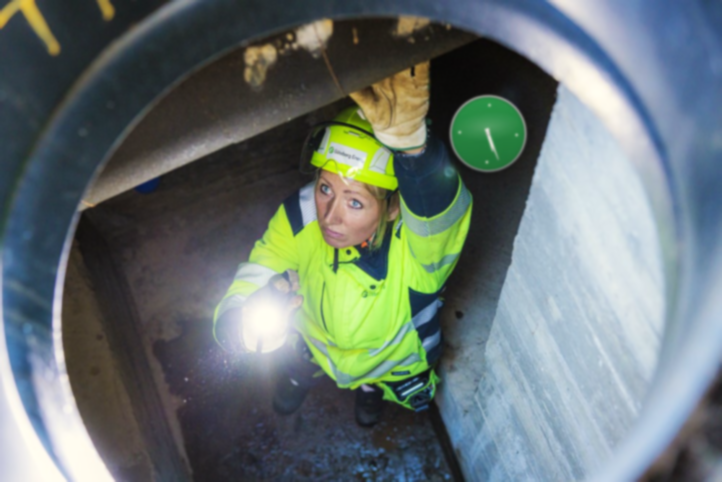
{"hour": 5, "minute": 26}
